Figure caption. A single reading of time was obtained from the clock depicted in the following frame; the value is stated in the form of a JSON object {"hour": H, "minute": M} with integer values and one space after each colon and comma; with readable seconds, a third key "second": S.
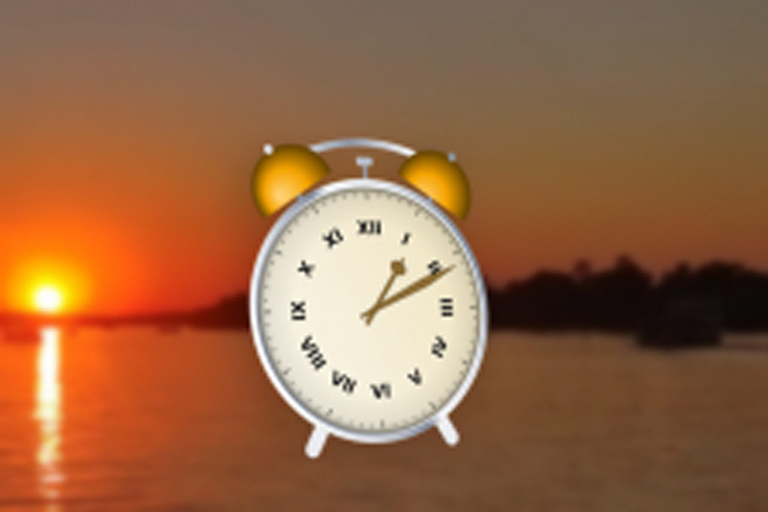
{"hour": 1, "minute": 11}
